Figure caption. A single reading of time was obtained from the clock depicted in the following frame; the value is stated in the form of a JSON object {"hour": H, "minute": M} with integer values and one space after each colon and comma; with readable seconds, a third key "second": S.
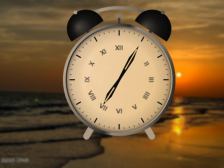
{"hour": 7, "minute": 5}
